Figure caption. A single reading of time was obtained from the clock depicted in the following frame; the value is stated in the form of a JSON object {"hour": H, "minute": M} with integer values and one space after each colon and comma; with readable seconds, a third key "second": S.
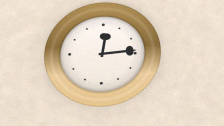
{"hour": 12, "minute": 14}
